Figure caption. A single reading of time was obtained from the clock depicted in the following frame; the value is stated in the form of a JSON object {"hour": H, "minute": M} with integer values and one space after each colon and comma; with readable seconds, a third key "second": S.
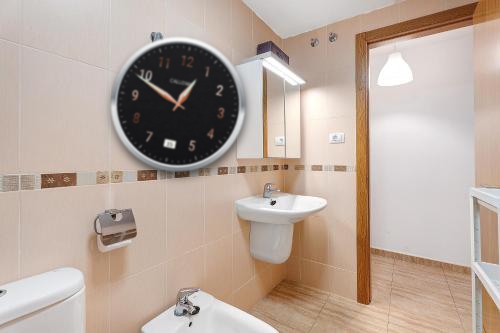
{"hour": 12, "minute": 49}
